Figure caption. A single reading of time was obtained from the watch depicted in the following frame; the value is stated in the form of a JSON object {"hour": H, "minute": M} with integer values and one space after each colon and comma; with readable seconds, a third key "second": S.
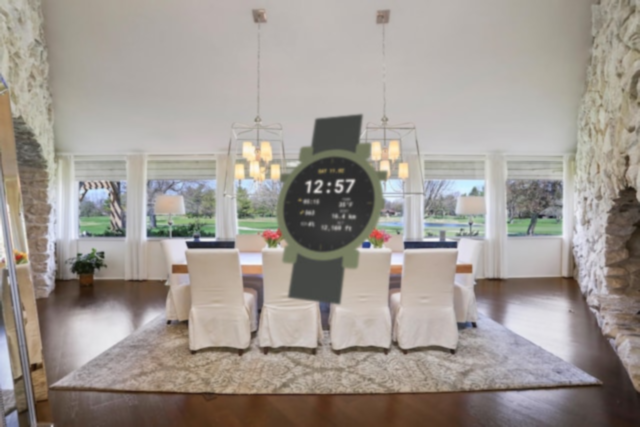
{"hour": 12, "minute": 57}
